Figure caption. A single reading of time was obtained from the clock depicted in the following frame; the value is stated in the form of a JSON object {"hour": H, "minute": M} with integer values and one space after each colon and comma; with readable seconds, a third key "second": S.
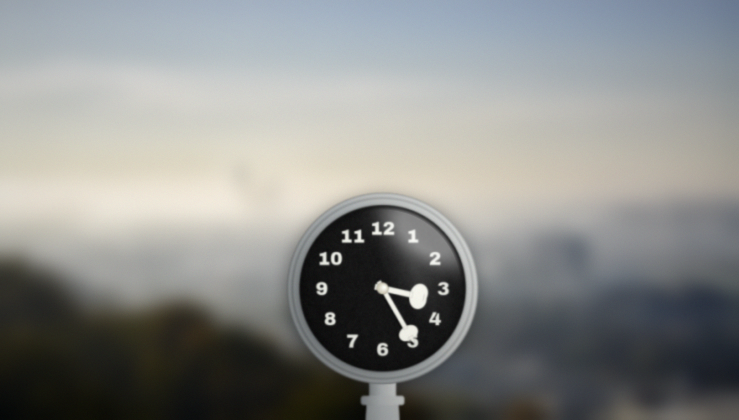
{"hour": 3, "minute": 25}
